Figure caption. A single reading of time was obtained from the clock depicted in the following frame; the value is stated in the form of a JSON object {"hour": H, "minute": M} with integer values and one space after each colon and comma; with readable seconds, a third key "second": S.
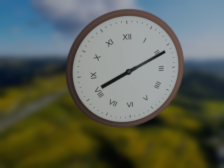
{"hour": 8, "minute": 11}
